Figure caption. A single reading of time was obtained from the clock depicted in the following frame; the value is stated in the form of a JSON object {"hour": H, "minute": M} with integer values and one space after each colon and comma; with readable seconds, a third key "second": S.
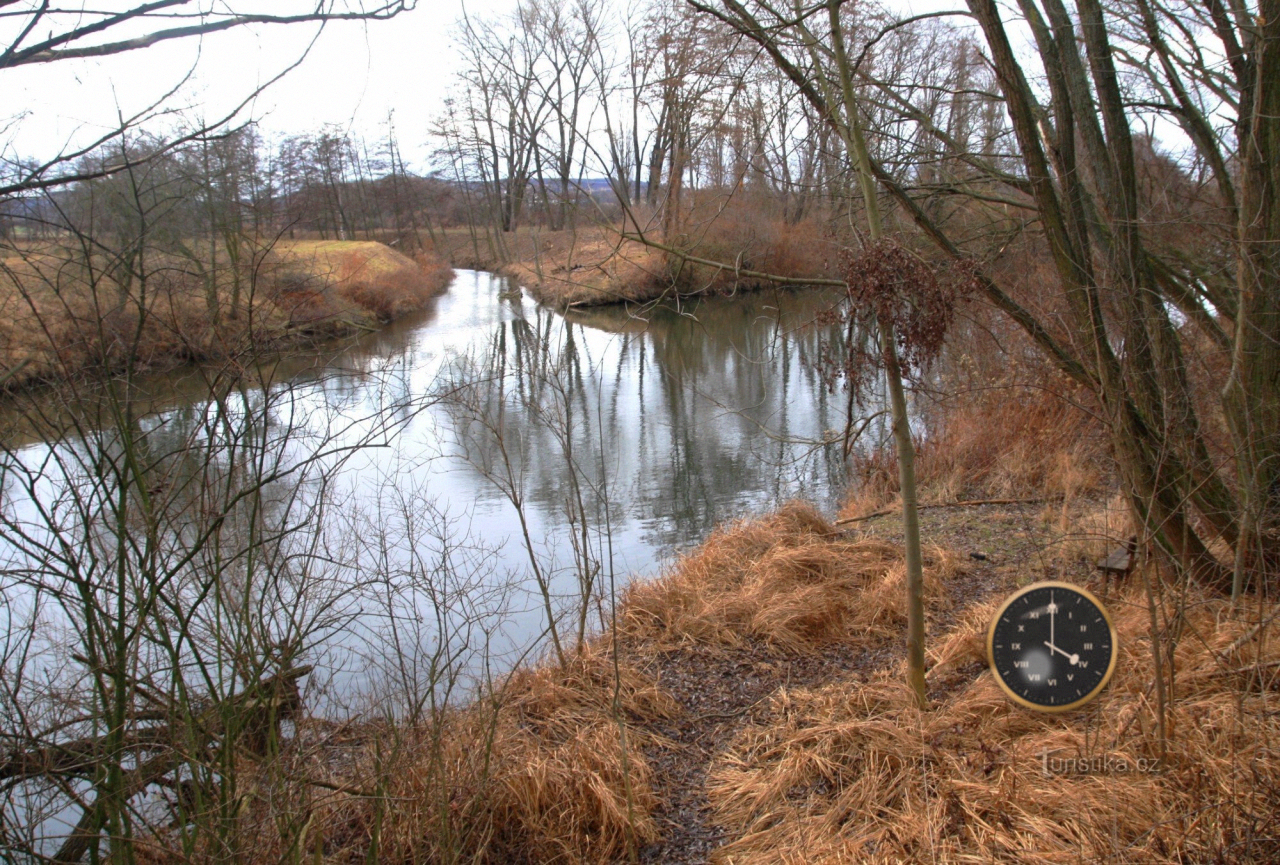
{"hour": 4, "minute": 0}
